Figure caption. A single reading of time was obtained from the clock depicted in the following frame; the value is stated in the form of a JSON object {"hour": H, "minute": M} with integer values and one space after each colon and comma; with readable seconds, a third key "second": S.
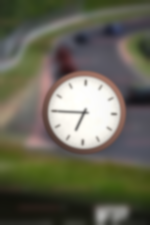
{"hour": 6, "minute": 45}
